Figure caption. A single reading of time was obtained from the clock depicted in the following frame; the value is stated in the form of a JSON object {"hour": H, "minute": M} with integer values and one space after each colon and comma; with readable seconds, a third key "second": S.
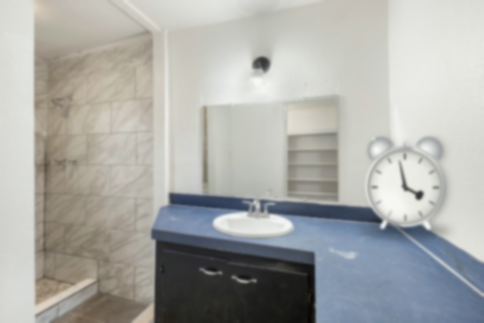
{"hour": 3, "minute": 58}
